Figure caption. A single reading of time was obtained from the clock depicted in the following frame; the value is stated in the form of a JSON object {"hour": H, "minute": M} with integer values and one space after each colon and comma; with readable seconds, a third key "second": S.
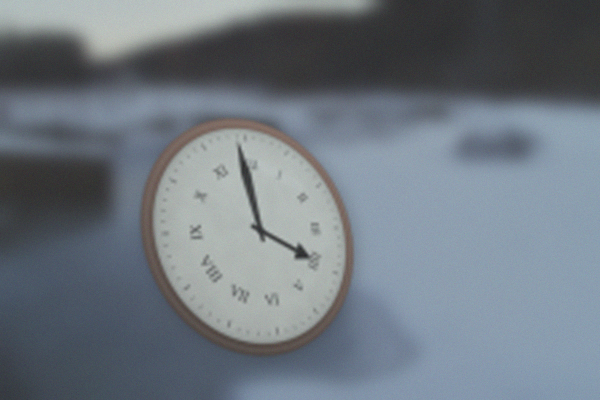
{"hour": 3, "minute": 59}
